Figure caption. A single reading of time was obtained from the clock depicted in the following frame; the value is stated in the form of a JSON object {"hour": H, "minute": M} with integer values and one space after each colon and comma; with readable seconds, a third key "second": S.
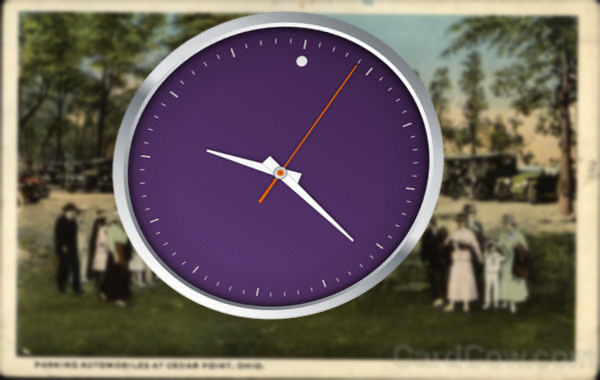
{"hour": 9, "minute": 21, "second": 4}
